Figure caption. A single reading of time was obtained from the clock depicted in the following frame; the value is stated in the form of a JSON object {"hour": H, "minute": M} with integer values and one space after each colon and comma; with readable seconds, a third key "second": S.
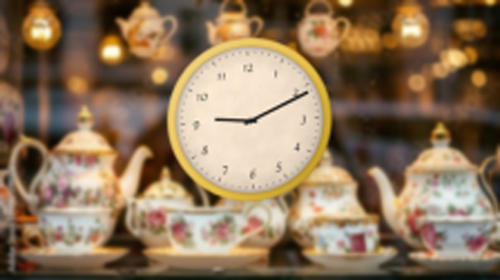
{"hour": 9, "minute": 11}
